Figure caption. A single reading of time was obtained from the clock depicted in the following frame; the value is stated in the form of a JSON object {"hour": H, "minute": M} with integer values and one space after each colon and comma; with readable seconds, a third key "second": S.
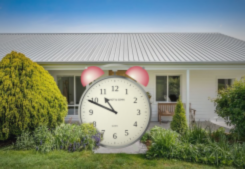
{"hour": 10, "minute": 49}
